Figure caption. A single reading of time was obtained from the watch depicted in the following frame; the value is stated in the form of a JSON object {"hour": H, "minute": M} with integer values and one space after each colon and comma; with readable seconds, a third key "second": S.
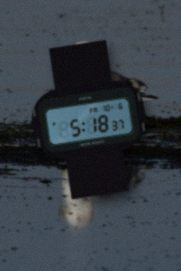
{"hour": 5, "minute": 18, "second": 37}
